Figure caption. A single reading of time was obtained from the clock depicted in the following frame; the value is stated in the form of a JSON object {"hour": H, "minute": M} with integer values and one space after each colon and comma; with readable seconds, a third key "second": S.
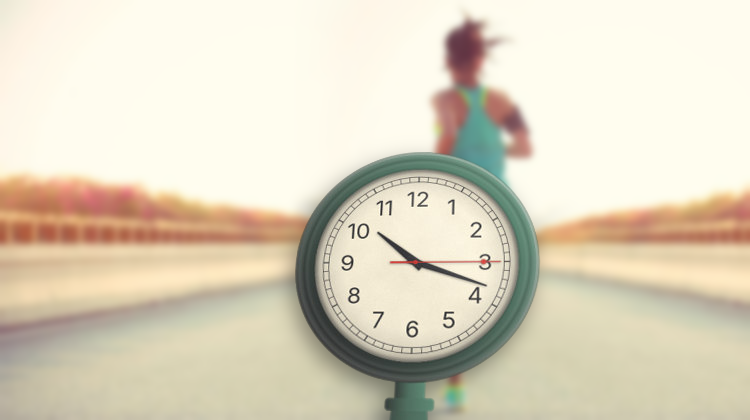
{"hour": 10, "minute": 18, "second": 15}
